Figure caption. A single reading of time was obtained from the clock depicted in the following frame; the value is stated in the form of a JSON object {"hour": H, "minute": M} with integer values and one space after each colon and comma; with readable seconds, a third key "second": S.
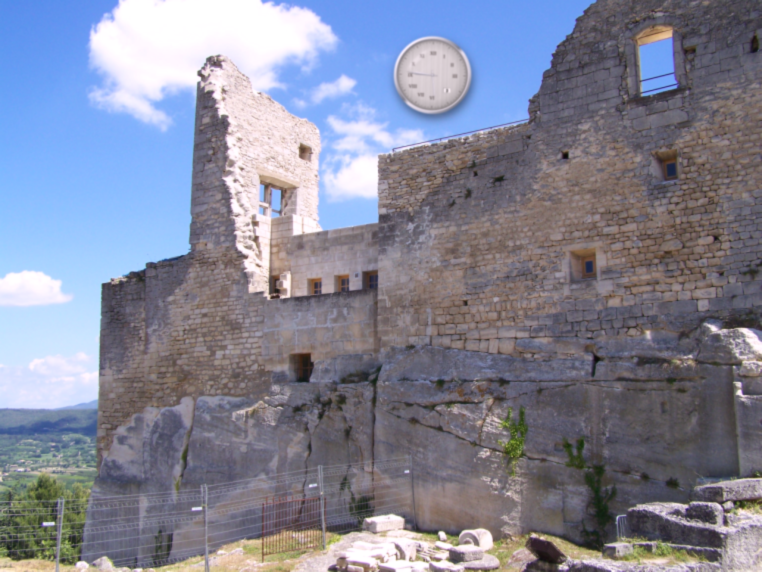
{"hour": 5, "minute": 46}
